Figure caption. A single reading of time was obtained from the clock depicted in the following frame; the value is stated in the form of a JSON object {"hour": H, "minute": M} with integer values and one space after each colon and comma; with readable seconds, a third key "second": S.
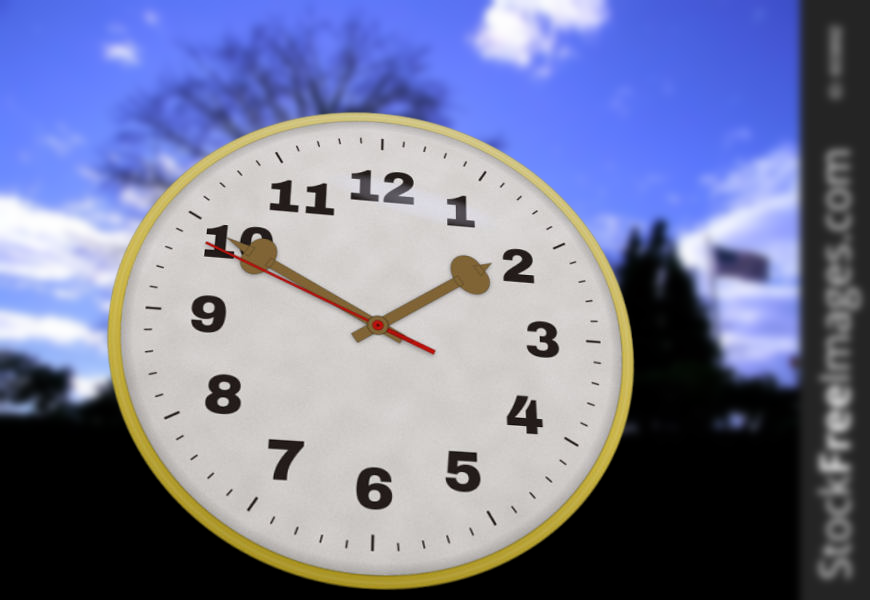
{"hour": 1, "minute": 49, "second": 49}
